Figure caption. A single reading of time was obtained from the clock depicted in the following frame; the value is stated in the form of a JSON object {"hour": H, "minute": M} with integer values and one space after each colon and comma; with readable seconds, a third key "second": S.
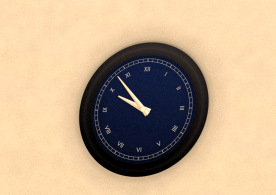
{"hour": 9, "minute": 53}
